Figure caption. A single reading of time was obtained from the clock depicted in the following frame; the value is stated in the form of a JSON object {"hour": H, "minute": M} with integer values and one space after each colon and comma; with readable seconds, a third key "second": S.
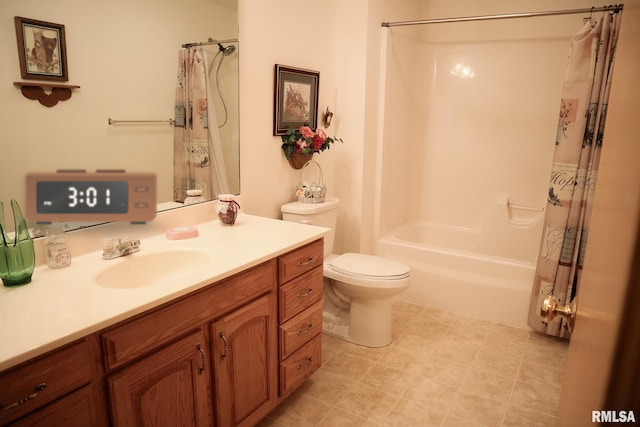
{"hour": 3, "minute": 1}
